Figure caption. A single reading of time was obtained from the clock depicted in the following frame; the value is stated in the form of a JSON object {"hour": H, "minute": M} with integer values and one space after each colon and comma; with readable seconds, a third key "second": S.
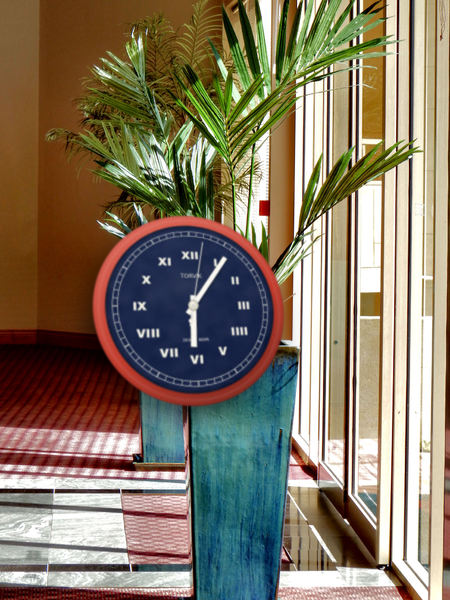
{"hour": 6, "minute": 6, "second": 2}
